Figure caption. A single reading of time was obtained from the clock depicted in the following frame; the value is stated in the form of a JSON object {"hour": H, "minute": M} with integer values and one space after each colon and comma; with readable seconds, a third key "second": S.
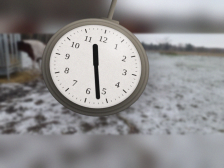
{"hour": 11, "minute": 27}
